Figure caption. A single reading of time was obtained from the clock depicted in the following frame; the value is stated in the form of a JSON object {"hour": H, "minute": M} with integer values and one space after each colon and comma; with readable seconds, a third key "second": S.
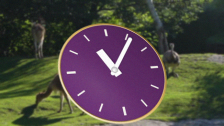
{"hour": 11, "minute": 6}
